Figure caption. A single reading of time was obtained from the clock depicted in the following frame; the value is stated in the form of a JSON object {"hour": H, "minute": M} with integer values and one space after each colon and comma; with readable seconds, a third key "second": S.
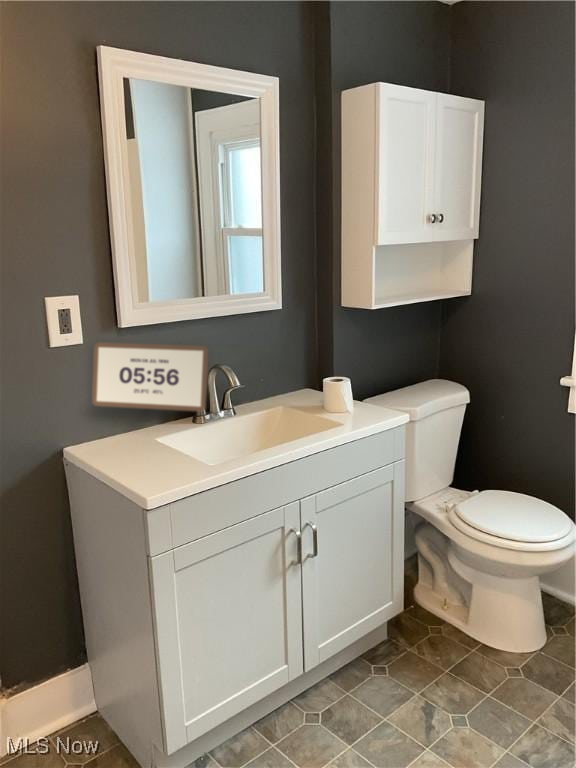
{"hour": 5, "minute": 56}
